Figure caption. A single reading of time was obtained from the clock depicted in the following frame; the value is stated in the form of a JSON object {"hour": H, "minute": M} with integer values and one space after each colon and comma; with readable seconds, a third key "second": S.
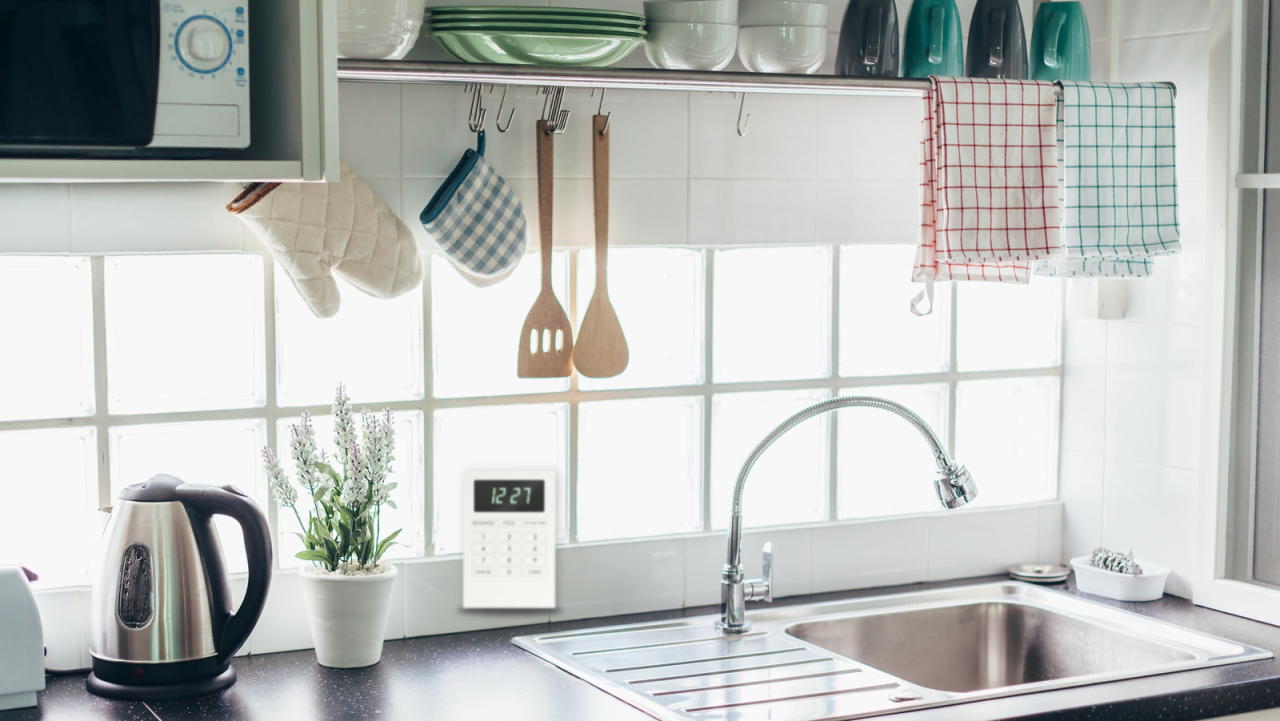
{"hour": 12, "minute": 27}
